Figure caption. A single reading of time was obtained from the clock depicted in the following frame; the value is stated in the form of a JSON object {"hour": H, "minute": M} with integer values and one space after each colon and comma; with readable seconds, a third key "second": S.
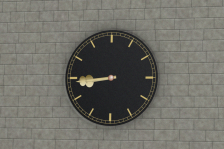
{"hour": 8, "minute": 44}
